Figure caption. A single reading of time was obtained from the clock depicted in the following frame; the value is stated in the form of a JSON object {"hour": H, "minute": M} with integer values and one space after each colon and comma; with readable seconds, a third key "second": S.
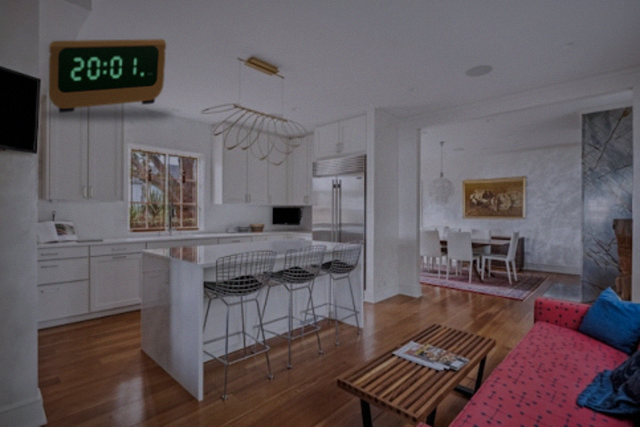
{"hour": 20, "minute": 1}
